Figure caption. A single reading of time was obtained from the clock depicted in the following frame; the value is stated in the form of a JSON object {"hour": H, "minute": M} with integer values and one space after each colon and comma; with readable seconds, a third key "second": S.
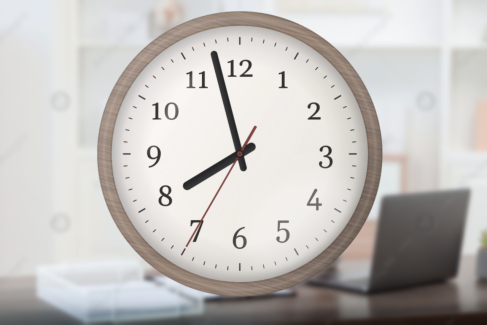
{"hour": 7, "minute": 57, "second": 35}
